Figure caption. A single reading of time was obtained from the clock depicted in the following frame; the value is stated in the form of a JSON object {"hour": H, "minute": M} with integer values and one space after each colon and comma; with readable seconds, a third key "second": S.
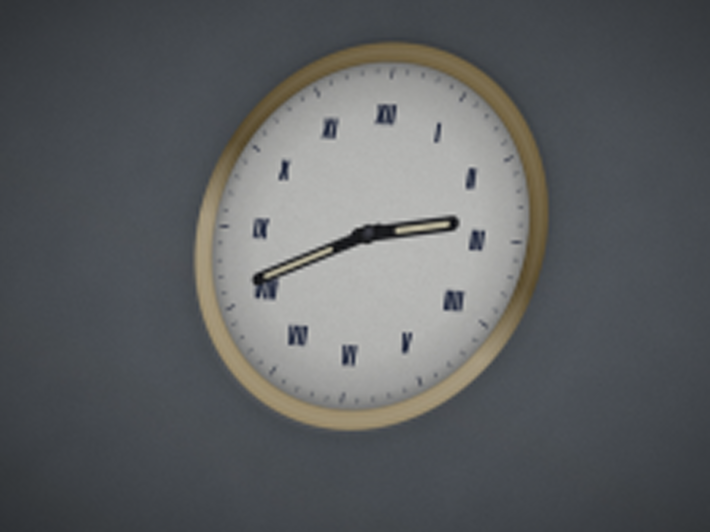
{"hour": 2, "minute": 41}
